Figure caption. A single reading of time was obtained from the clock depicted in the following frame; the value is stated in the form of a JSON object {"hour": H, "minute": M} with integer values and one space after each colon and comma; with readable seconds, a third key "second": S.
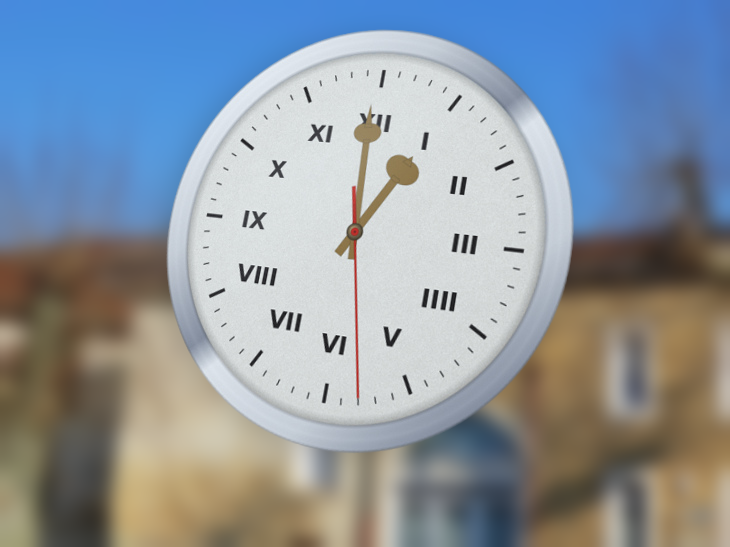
{"hour": 12, "minute": 59, "second": 28}
